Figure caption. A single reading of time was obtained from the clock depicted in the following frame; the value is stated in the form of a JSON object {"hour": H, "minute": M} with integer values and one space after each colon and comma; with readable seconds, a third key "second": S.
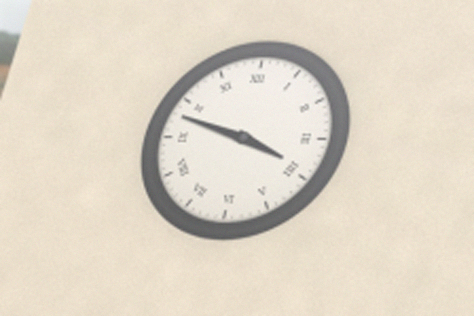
{"hour": 3, "minute": 48}
